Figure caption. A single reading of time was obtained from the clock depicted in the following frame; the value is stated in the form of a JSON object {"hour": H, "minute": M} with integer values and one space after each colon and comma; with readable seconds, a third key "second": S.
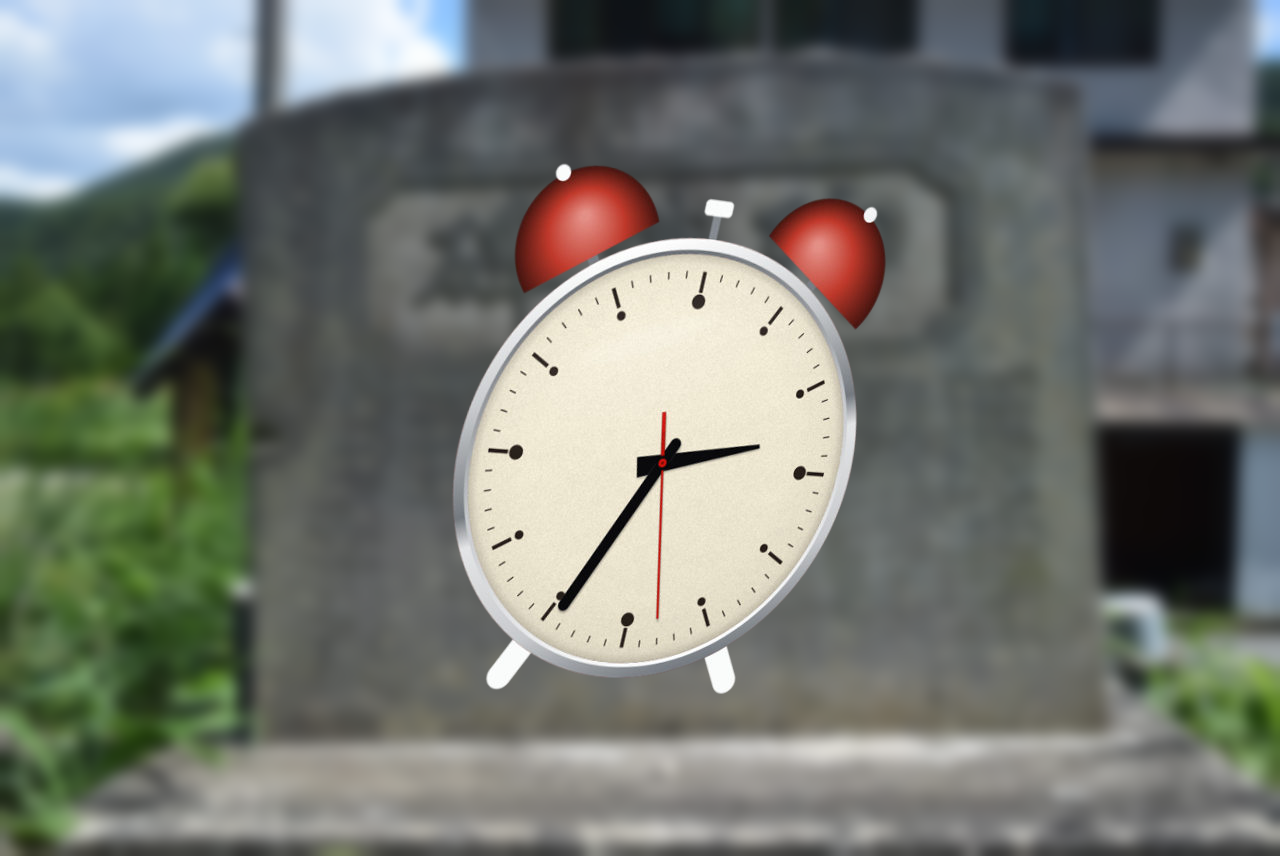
{"hour": 2, "minute": 34, "second": 28}
